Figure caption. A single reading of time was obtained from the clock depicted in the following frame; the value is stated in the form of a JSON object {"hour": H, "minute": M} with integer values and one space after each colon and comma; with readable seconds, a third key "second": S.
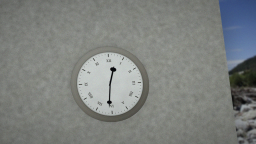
{"hour": 12, "minute": 31}
